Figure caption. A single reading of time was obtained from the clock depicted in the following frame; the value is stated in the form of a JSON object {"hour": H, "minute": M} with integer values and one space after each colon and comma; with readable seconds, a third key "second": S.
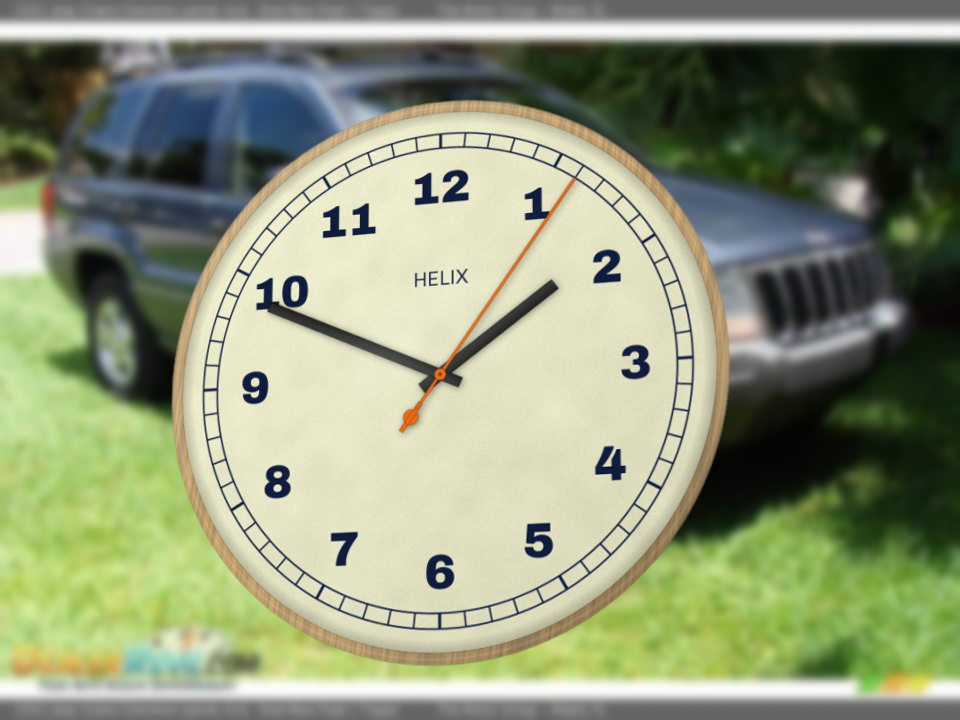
{"hour": 1, "minute": 49, "second": 6}
